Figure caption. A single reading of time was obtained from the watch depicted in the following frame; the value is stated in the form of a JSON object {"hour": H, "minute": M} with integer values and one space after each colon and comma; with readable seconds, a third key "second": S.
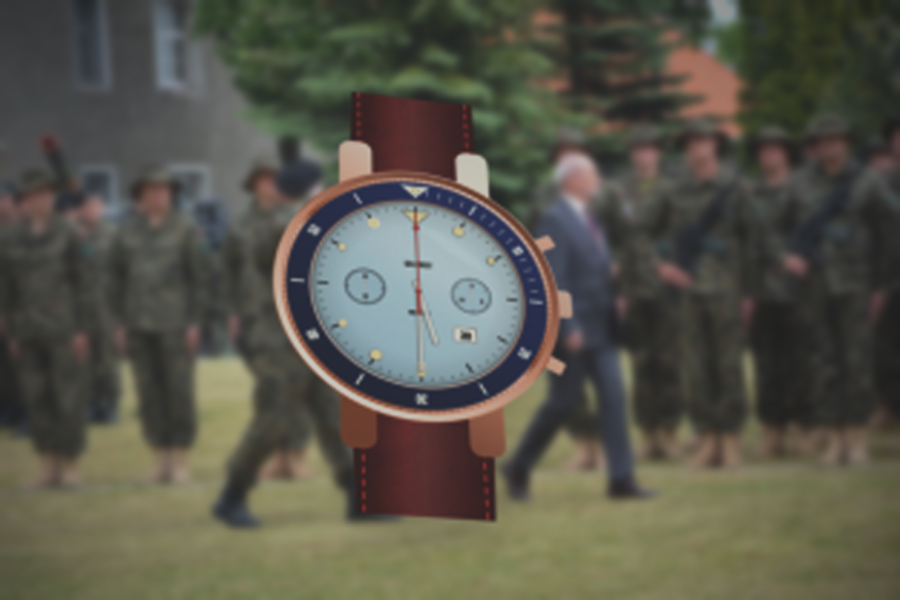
{"hour": 5, "minute": 30}
